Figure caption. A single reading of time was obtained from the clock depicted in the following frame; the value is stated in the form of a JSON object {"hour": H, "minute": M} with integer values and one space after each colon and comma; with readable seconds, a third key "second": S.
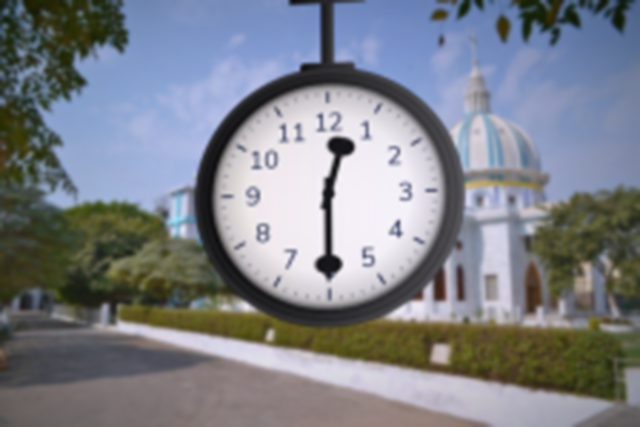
{"hour": 12, "minute": 30}
